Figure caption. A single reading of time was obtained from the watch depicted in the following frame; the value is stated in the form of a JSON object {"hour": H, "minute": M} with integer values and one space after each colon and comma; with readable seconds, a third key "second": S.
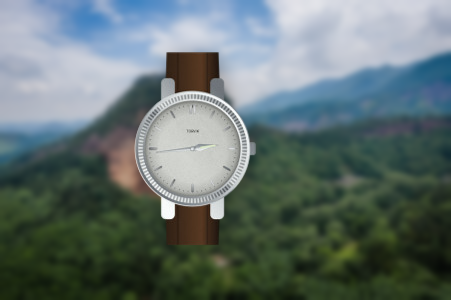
{"hour": 2, "minute": 44}
